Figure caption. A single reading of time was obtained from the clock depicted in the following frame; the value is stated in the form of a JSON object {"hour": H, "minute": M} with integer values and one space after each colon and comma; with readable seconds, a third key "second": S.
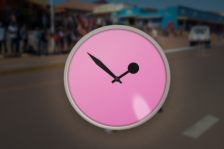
{"hour": 1, "minute": 52}
